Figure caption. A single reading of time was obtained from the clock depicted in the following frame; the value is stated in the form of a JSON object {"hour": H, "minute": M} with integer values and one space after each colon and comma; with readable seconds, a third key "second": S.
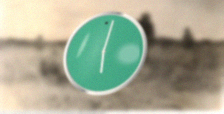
{"hour": 6, "minute": 2}
